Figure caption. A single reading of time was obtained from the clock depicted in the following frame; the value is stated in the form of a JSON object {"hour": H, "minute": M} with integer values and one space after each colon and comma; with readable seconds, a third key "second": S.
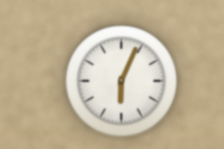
{"hour": 6, "minute": 4}
